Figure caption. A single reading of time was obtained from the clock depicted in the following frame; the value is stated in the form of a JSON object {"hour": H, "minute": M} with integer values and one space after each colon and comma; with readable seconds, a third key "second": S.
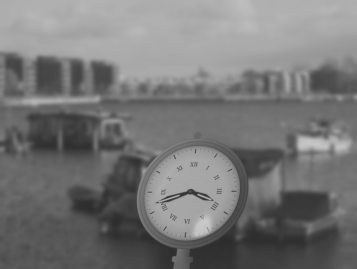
{"hour": 3, "minute": 42}
